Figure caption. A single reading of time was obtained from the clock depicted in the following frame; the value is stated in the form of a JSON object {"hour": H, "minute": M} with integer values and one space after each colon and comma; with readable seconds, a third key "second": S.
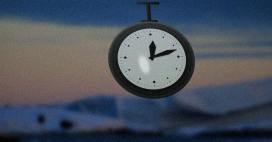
{"hour": 12, "minute": 12}
